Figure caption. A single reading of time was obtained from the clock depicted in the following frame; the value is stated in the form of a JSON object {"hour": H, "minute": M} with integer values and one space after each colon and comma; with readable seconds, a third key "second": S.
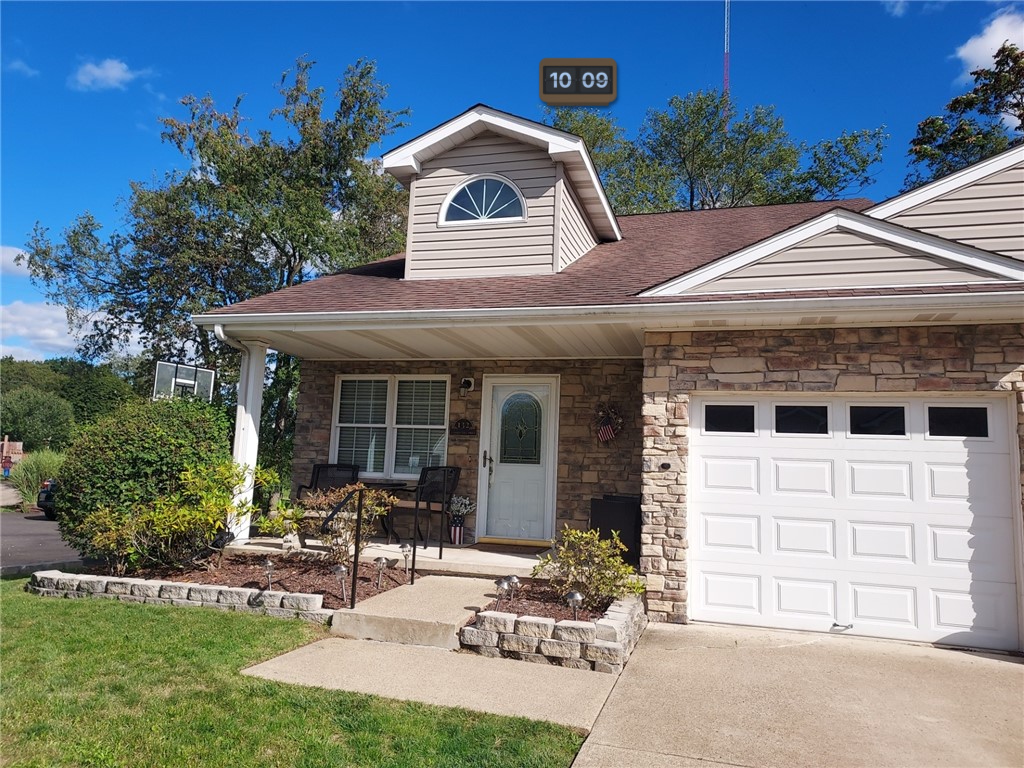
{"hour": 10, "minute": 9}
